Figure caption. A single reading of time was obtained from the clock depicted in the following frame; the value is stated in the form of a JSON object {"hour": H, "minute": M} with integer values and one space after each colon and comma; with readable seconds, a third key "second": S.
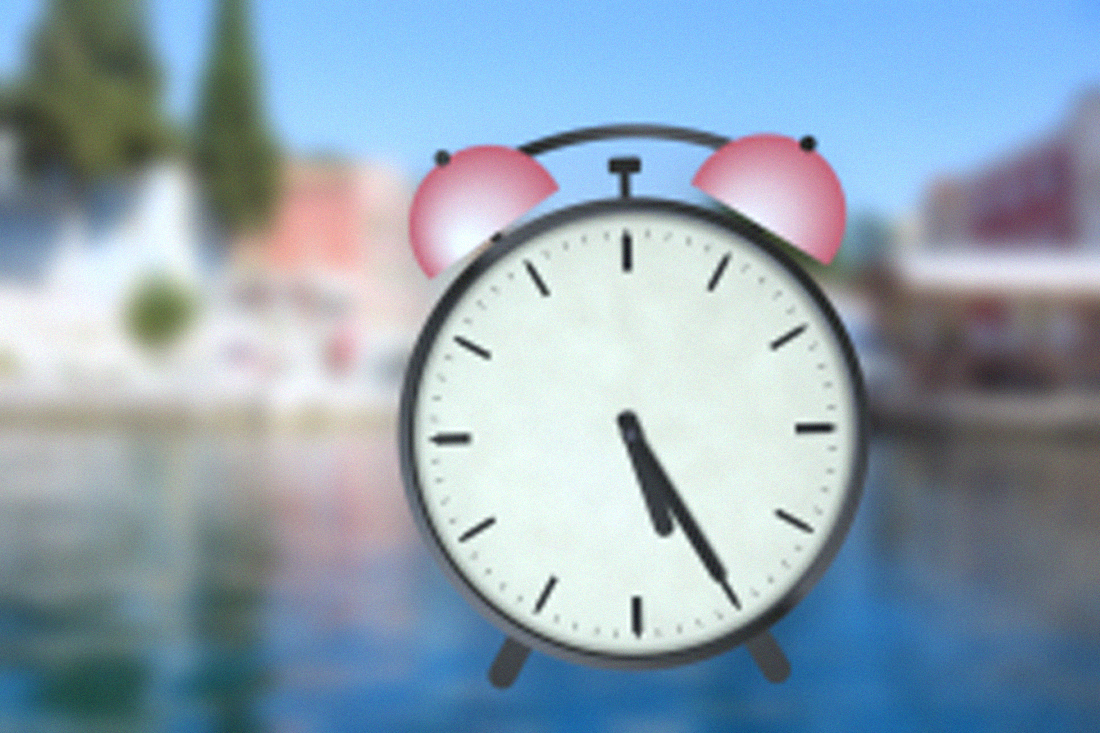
{"hour": 5, "minute": 25}
